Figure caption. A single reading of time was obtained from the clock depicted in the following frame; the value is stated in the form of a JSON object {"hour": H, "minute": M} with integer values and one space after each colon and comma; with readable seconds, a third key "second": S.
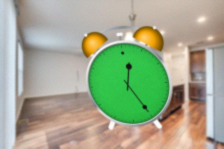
{"hour": 12, "minute": 25}
